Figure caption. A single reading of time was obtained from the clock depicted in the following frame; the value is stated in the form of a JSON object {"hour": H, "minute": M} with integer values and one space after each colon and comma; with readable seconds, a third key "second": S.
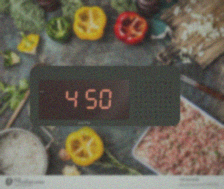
{"hour": 4, "minute": 50}
